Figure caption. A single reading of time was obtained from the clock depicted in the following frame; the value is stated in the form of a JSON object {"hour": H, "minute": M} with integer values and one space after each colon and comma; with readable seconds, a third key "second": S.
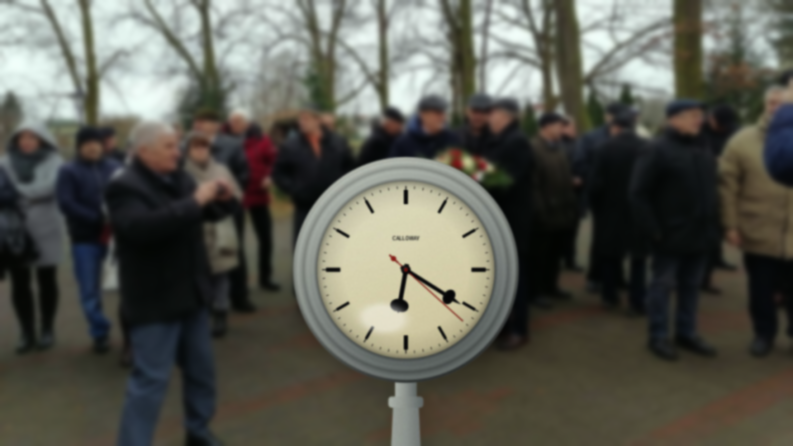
{"hour": 6, "minute": 20, "second": 22}
